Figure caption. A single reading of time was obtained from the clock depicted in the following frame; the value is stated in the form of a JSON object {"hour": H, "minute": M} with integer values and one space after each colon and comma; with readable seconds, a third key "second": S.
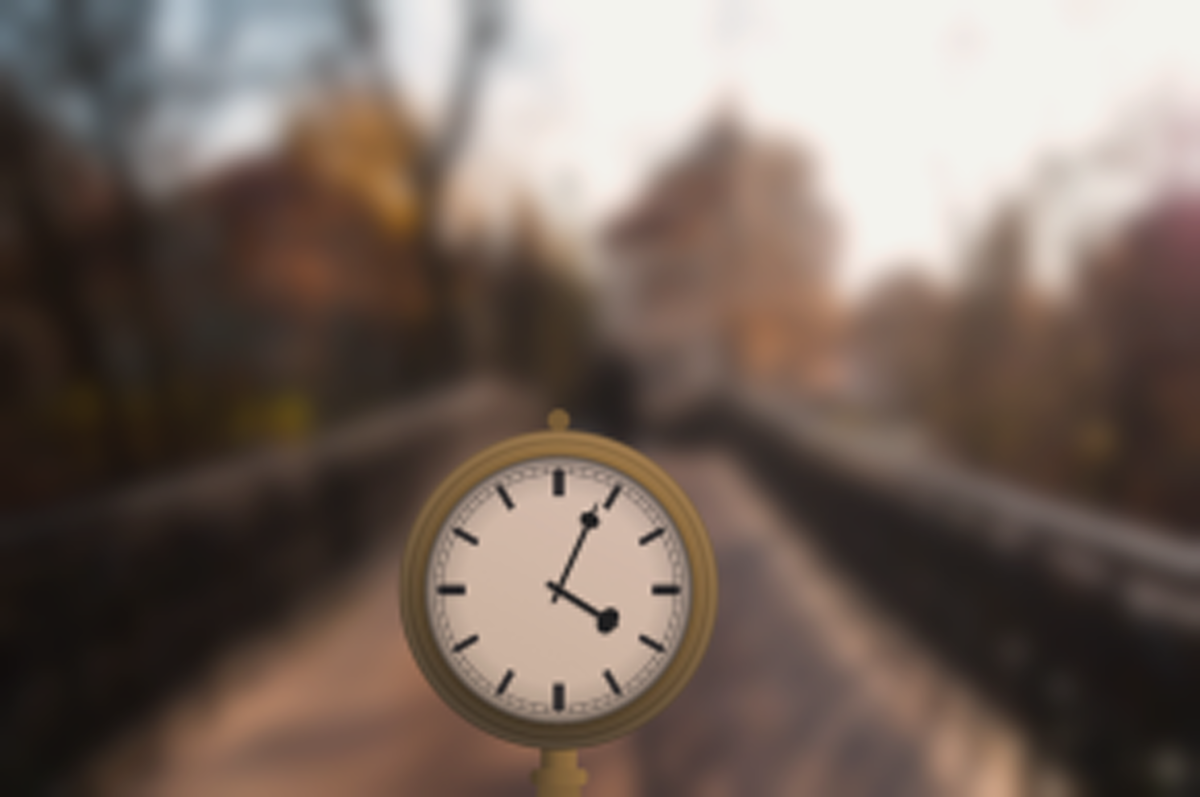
{"hour": 4, "minute": 4}
